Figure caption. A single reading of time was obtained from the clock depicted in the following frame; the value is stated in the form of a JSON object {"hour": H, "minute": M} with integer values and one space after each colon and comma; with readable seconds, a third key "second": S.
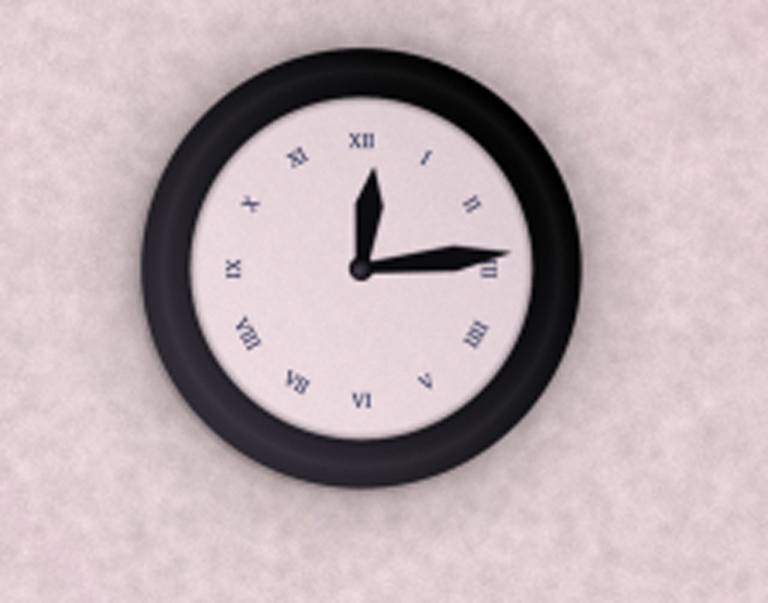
{"hour": 12, "minute": 14}
